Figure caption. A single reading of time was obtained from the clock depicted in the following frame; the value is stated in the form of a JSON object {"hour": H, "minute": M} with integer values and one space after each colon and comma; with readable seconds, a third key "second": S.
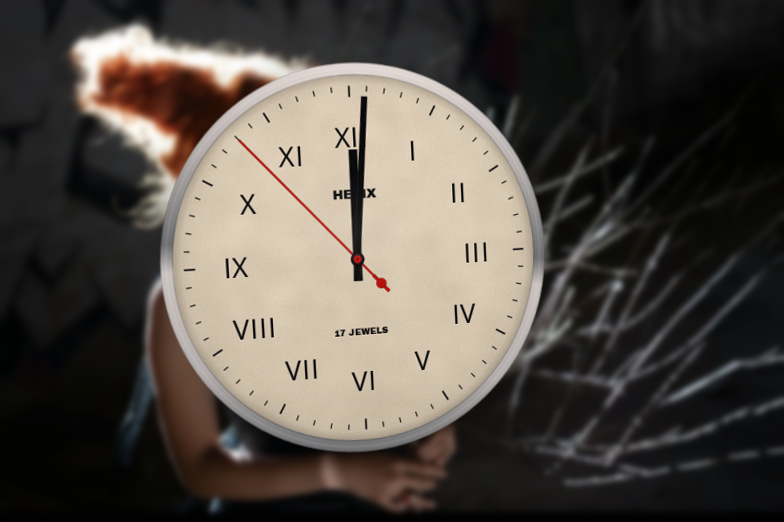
{"hour": 12, "minute": 0, "second": 53}
